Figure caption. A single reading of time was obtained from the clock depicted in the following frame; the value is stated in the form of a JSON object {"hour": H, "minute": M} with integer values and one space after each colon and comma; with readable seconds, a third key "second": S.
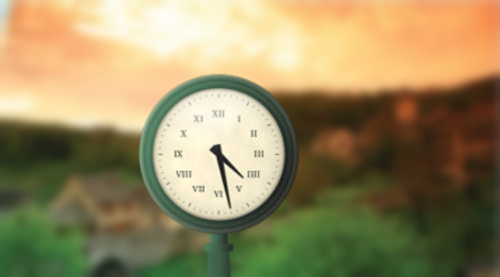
{"hour": 4, "minute": 28}
